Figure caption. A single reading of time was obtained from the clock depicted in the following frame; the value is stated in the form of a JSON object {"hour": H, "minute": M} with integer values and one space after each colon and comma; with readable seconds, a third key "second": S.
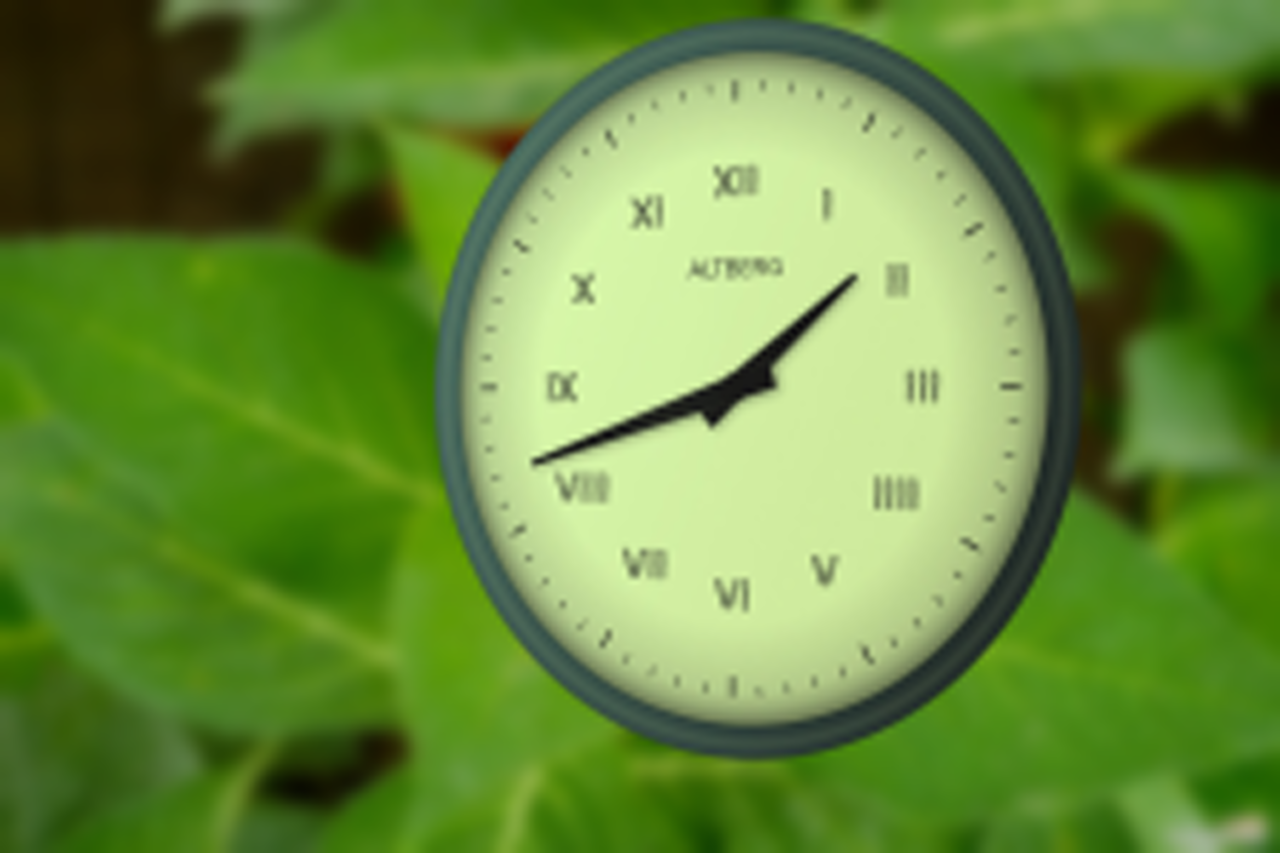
{"hour": 1, "minute": 42}
